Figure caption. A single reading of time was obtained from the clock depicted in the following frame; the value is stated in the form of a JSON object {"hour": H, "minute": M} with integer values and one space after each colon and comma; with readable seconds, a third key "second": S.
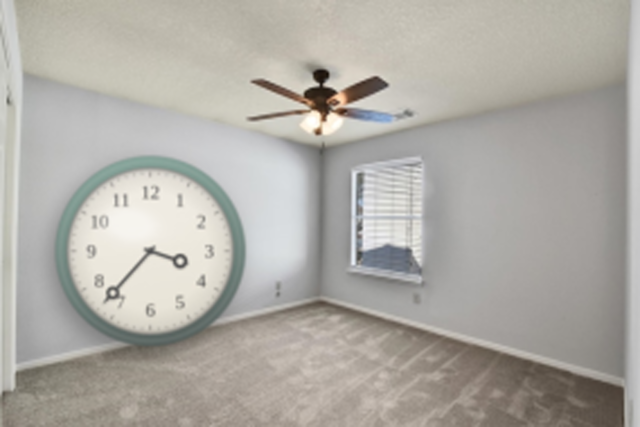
{"hour": 3, "minute": 37}
